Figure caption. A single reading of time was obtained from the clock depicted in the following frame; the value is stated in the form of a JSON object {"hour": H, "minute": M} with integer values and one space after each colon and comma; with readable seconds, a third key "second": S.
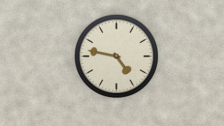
{"hour": 4, "minute": 47}
